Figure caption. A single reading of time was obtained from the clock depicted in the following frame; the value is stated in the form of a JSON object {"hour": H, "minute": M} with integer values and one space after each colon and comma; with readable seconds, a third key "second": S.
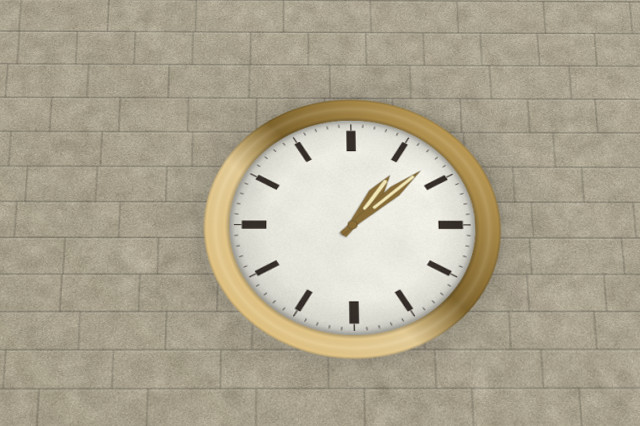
{"hour": 1, "minute": 8}
